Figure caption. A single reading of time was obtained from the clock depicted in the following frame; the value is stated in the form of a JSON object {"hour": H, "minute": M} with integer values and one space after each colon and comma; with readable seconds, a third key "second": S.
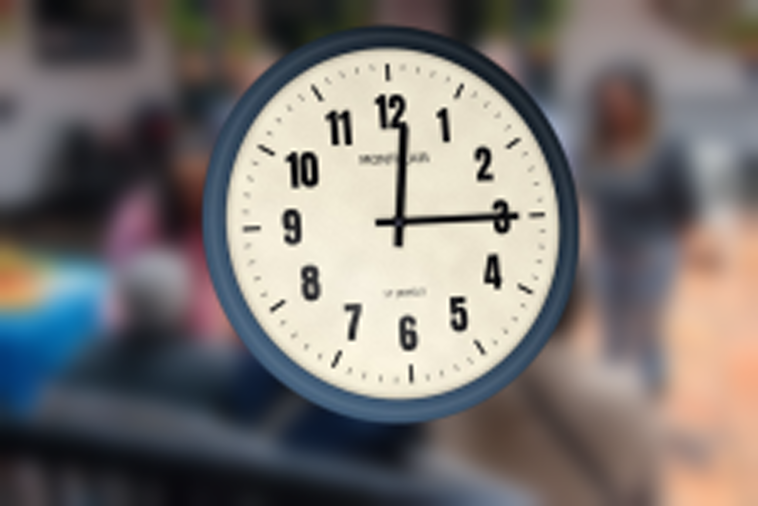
{"hour": 12, "minute": 15}
